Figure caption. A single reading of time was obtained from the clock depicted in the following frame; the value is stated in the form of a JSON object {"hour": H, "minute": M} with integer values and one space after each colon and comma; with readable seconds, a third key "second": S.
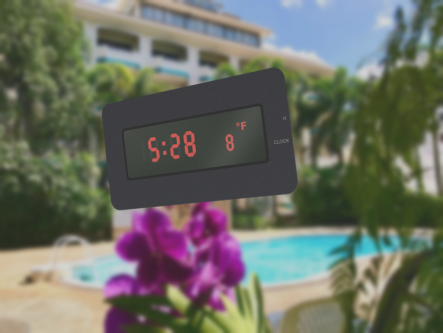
{"hour": 5, "minute": 28}
